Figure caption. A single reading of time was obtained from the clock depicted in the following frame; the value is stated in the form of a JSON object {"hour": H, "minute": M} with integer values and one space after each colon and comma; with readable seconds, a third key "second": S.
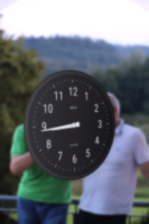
{"hour": 8, "minute": 44}
